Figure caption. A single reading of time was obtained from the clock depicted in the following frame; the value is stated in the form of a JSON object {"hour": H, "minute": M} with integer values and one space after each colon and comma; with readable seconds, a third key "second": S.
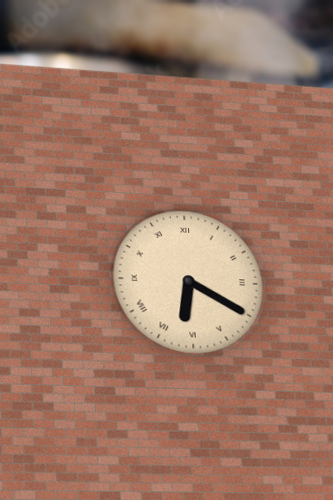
{"hour": 6, "minute": 20}
